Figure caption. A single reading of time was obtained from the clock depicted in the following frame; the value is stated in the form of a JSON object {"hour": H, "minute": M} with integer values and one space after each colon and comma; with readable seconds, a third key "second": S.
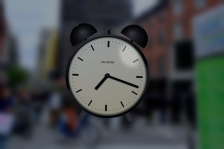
{"hour": 7, "minute": 18}
